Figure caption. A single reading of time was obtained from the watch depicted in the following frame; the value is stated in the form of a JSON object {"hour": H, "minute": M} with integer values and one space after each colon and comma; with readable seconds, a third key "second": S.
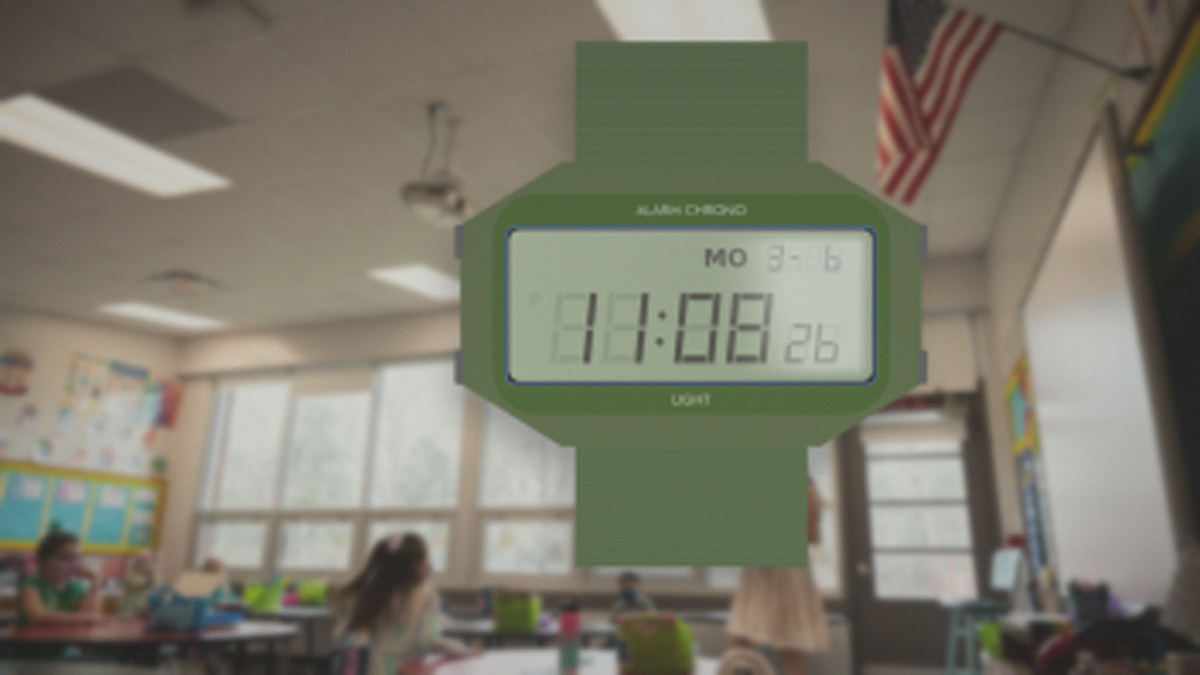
{"hour": 11, "minute": 8, "second": 26}
